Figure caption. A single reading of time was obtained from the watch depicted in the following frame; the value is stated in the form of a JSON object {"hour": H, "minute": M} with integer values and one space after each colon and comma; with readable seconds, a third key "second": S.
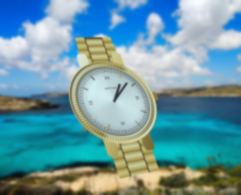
{"hour": 1, "minute": 8}
